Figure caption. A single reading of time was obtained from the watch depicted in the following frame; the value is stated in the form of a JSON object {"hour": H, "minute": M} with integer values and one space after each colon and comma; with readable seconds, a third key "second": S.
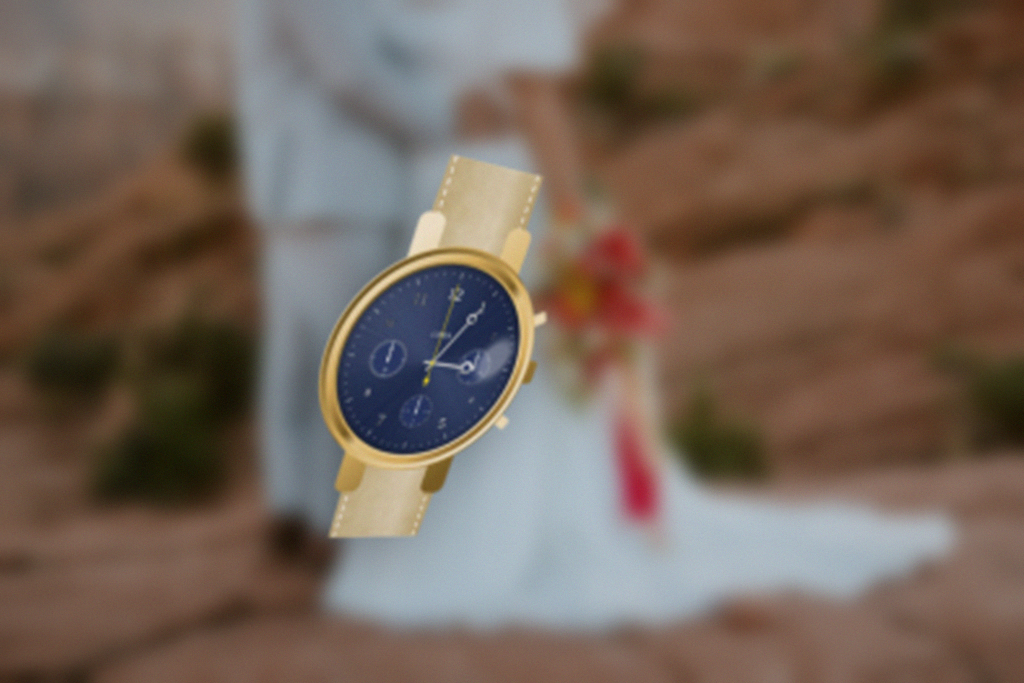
{"hour": 3, "minute": 5}
